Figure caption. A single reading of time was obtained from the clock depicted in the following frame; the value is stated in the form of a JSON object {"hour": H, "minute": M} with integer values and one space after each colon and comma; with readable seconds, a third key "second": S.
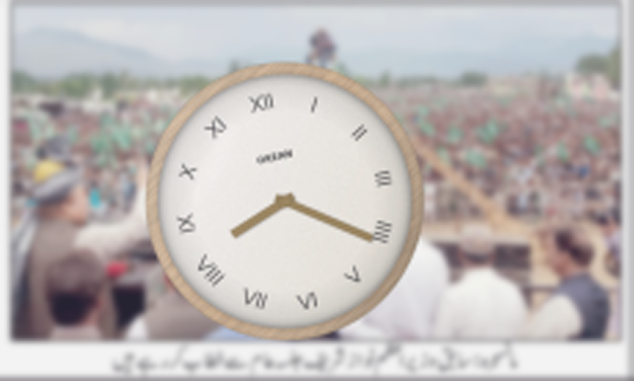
{"hour": 8, "minute": 21}
